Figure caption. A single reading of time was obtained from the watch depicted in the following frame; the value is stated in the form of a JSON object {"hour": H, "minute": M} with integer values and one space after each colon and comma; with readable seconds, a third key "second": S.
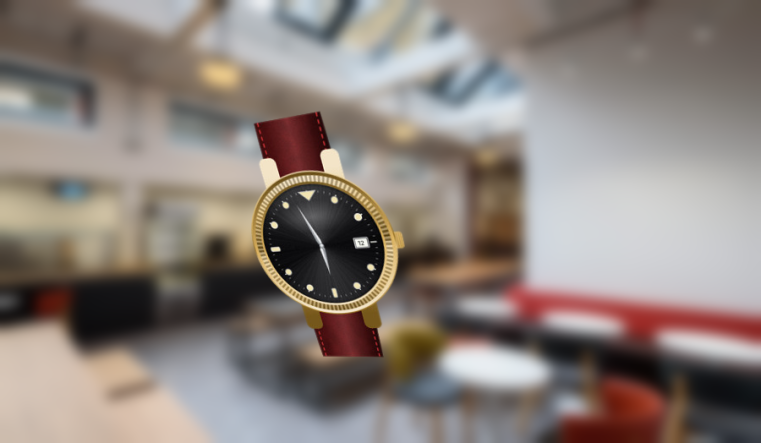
{"hour": 5, "minute": 57}
